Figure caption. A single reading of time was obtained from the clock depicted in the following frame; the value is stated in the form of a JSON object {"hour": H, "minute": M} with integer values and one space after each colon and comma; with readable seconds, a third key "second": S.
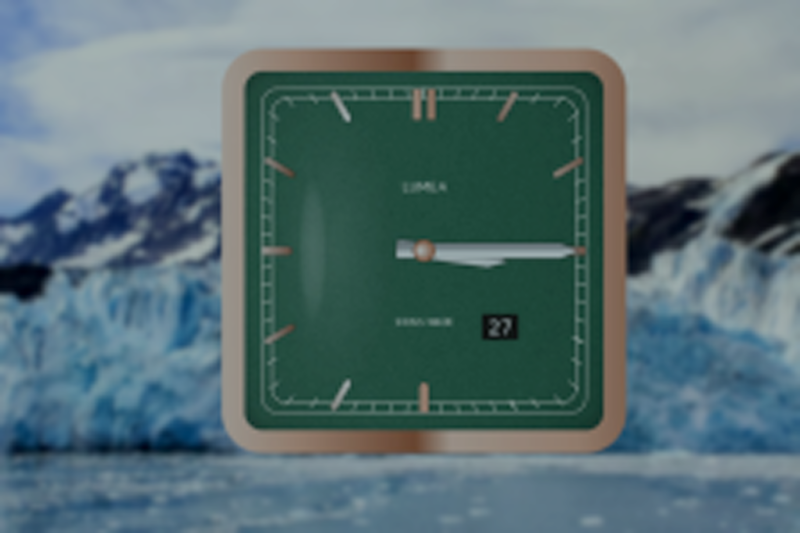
{"hour": 3, "minute": 15}
